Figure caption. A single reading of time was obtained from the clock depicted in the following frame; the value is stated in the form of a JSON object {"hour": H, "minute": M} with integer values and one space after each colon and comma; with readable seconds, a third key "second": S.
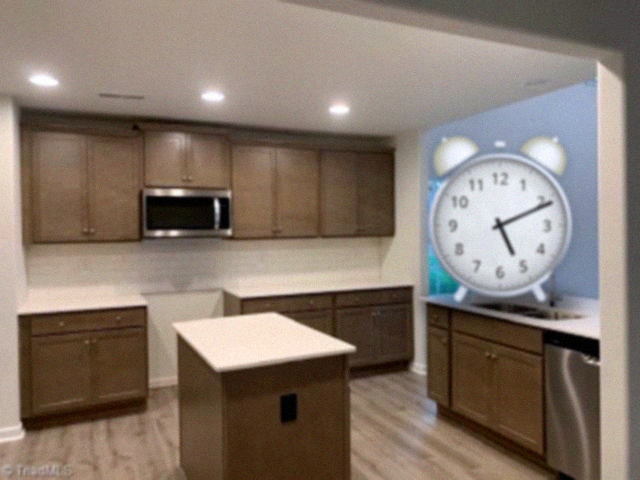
{"hour": 5, "minute": 11}
